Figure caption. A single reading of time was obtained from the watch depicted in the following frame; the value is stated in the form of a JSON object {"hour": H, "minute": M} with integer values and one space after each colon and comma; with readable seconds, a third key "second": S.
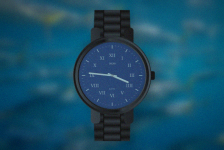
{"hour": 3, "minute": 46}
